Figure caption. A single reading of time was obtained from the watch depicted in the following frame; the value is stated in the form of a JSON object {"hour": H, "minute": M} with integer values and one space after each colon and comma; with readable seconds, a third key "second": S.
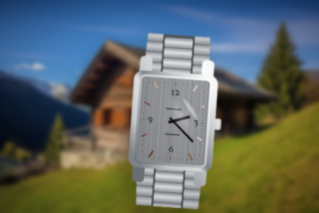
{"hour": 2, "minute": 22}
